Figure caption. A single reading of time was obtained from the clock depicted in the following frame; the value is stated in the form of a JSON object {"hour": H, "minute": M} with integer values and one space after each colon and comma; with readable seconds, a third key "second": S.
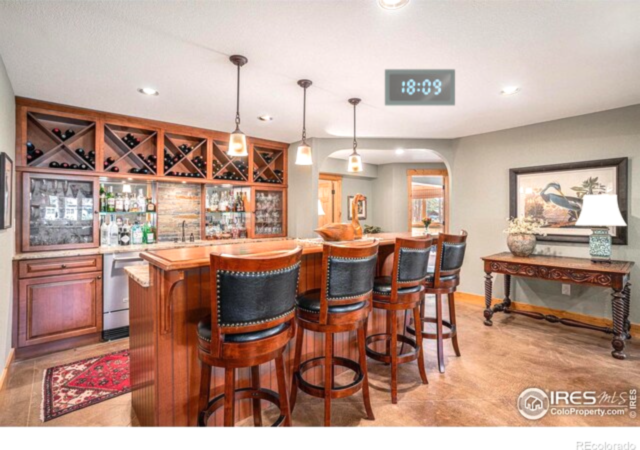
{"hour": 18, "minute": 9}
